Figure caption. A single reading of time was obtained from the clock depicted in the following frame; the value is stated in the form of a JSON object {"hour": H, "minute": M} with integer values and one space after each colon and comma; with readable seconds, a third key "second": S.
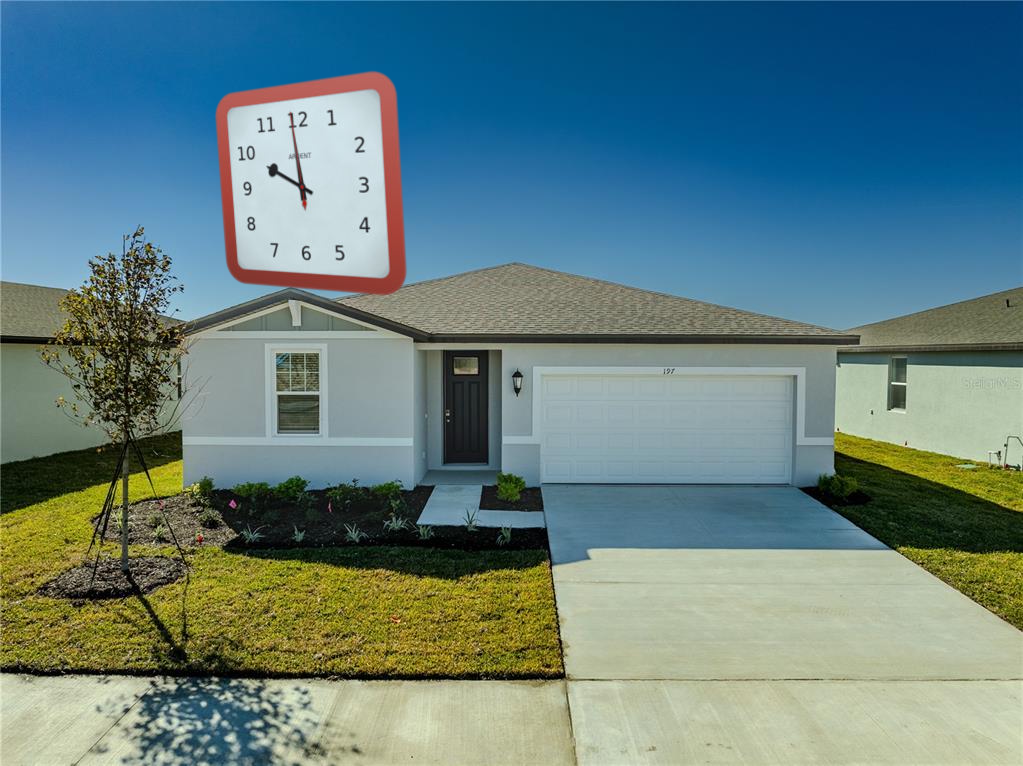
{"hour": 9, "minute": 58, "second": 59}
